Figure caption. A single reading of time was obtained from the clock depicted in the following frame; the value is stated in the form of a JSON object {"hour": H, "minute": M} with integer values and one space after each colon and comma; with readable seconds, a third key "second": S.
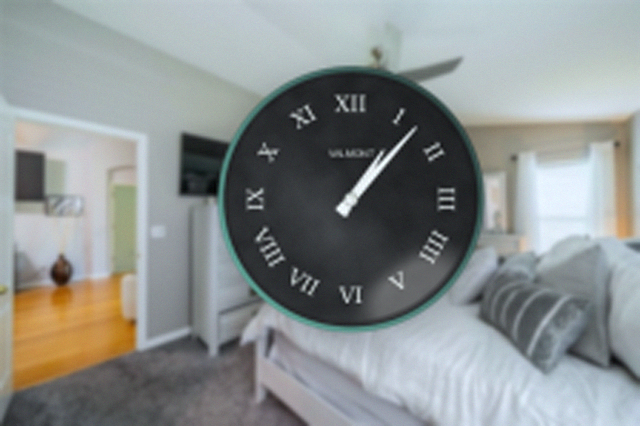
{"hour": 1, "minute": 7}
